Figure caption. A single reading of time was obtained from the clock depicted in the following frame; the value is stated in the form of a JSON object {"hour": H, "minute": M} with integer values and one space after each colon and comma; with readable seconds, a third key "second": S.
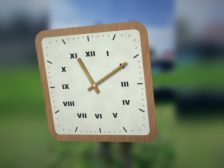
{"hour": 11, "minute": 10}
